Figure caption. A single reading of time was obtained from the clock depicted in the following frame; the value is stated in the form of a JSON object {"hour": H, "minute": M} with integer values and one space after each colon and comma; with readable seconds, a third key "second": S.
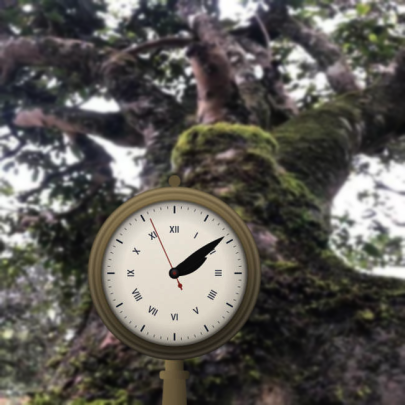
{"hour": 2, "minute": 8, "second": 56}
